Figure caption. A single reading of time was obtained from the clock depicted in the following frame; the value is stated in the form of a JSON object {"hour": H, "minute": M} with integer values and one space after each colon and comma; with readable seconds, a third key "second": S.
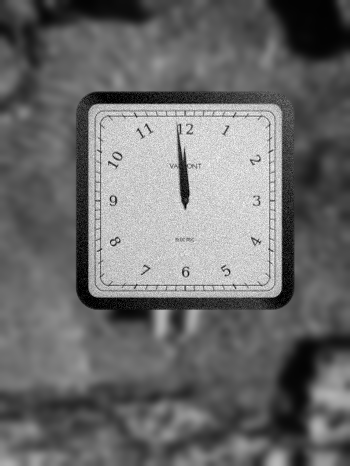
{"hour": 11, "minute": 59}
